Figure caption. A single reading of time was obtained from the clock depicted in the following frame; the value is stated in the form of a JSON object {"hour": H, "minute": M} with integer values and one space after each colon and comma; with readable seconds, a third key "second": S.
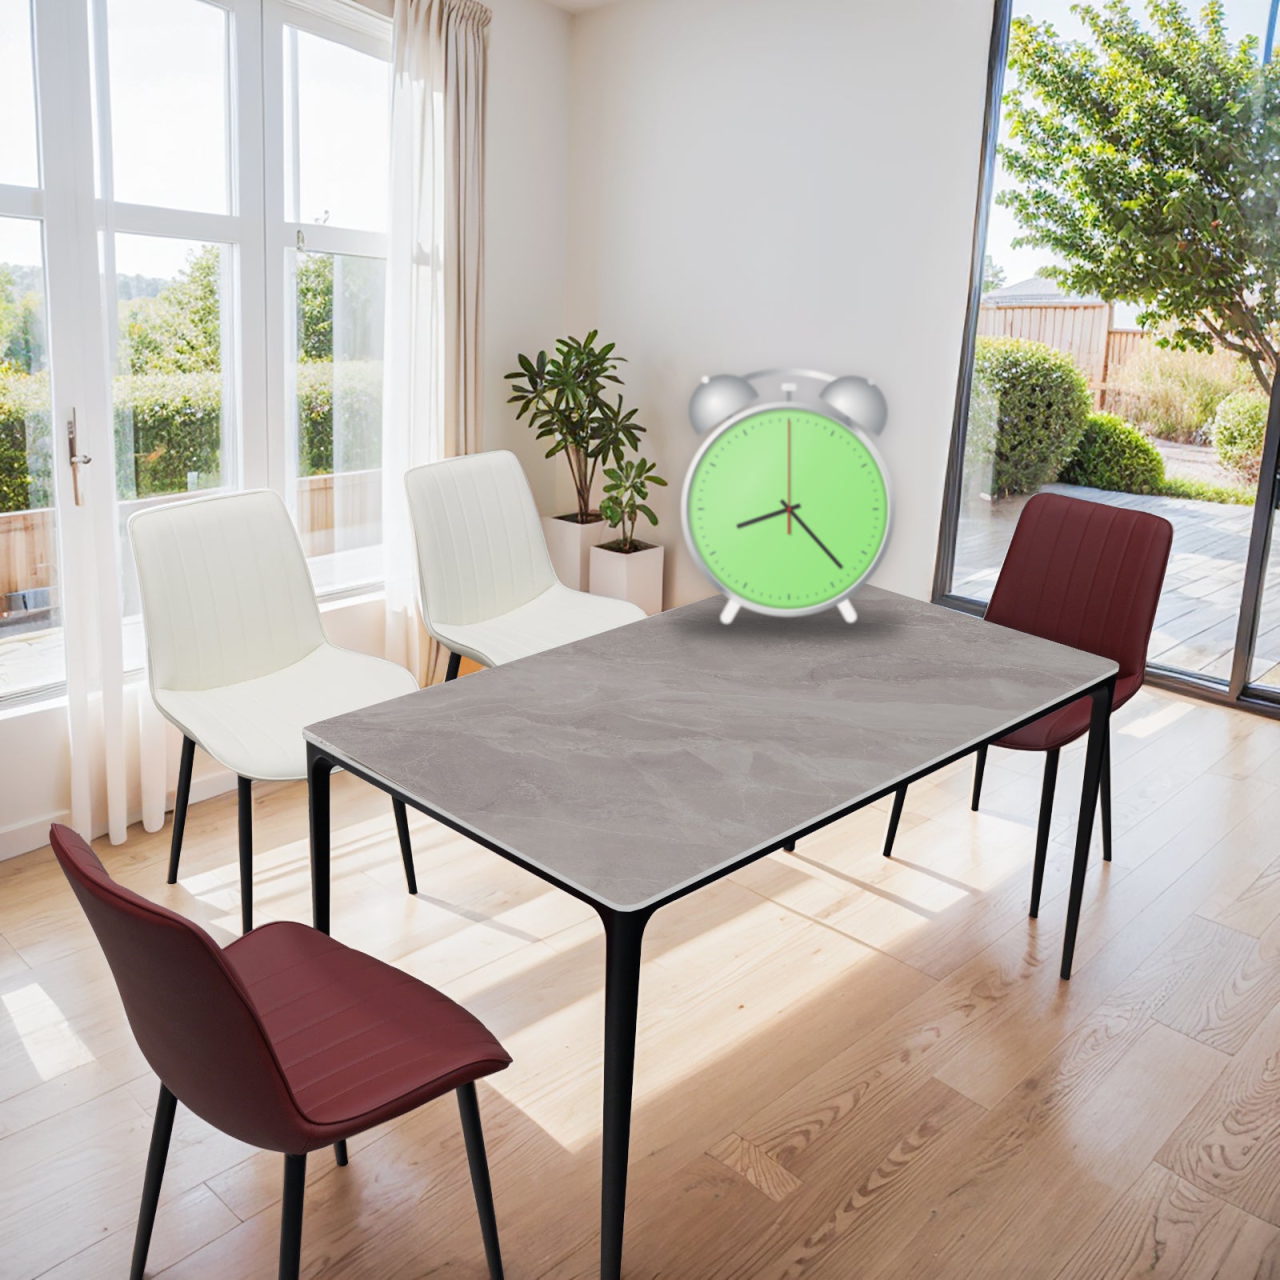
{"hour": 8, "minute": 23, "second": 0}
